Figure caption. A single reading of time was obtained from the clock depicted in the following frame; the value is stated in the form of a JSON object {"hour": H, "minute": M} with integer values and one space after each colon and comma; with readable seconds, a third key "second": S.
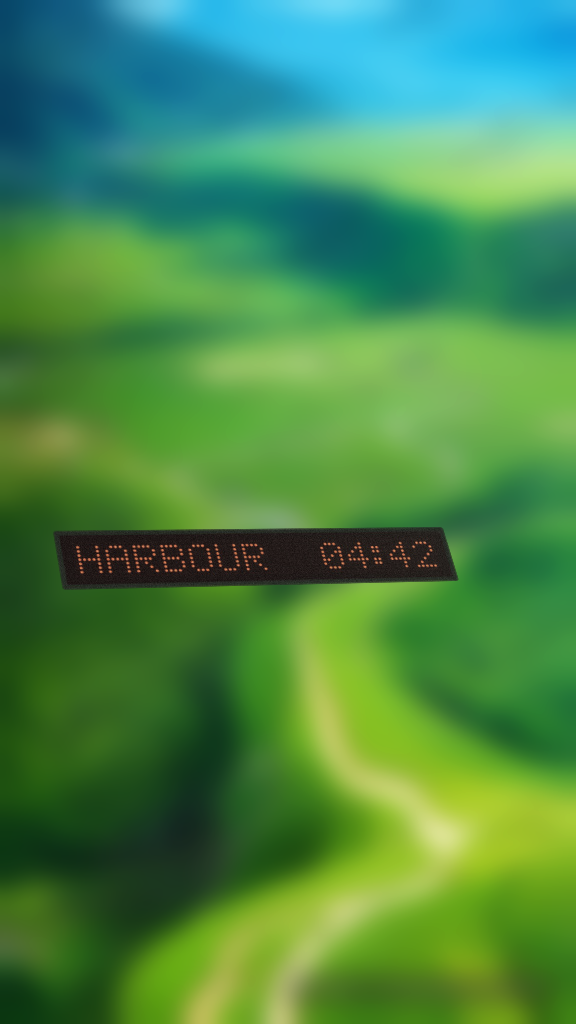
{"hour": 4, "minute": 42}
